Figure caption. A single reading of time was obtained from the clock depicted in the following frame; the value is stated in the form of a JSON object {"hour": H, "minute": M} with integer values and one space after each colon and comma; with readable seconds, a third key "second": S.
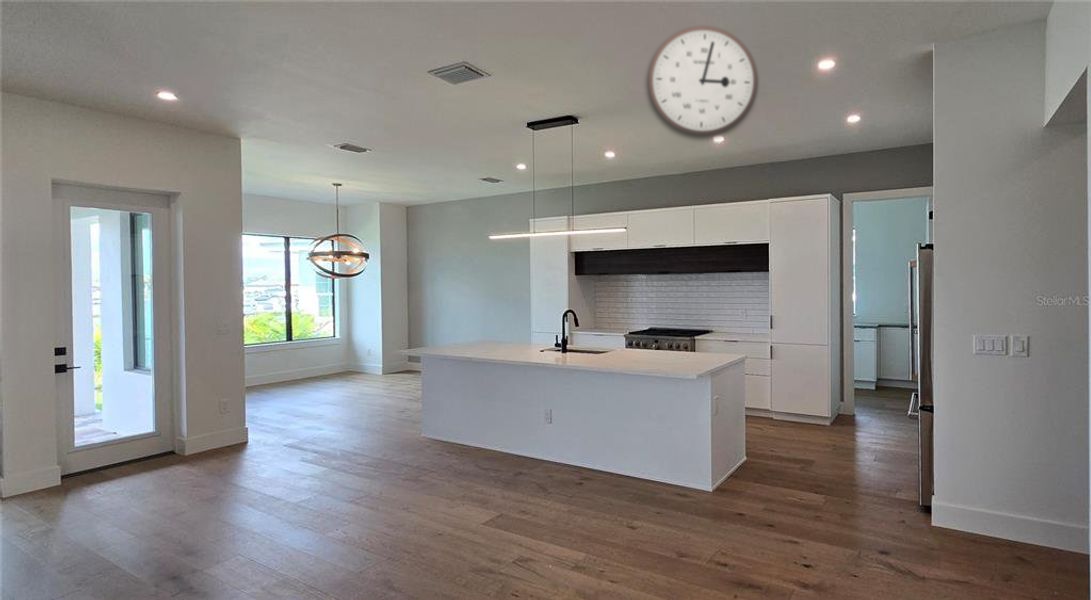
{"hour": 3, "minute": 2}
